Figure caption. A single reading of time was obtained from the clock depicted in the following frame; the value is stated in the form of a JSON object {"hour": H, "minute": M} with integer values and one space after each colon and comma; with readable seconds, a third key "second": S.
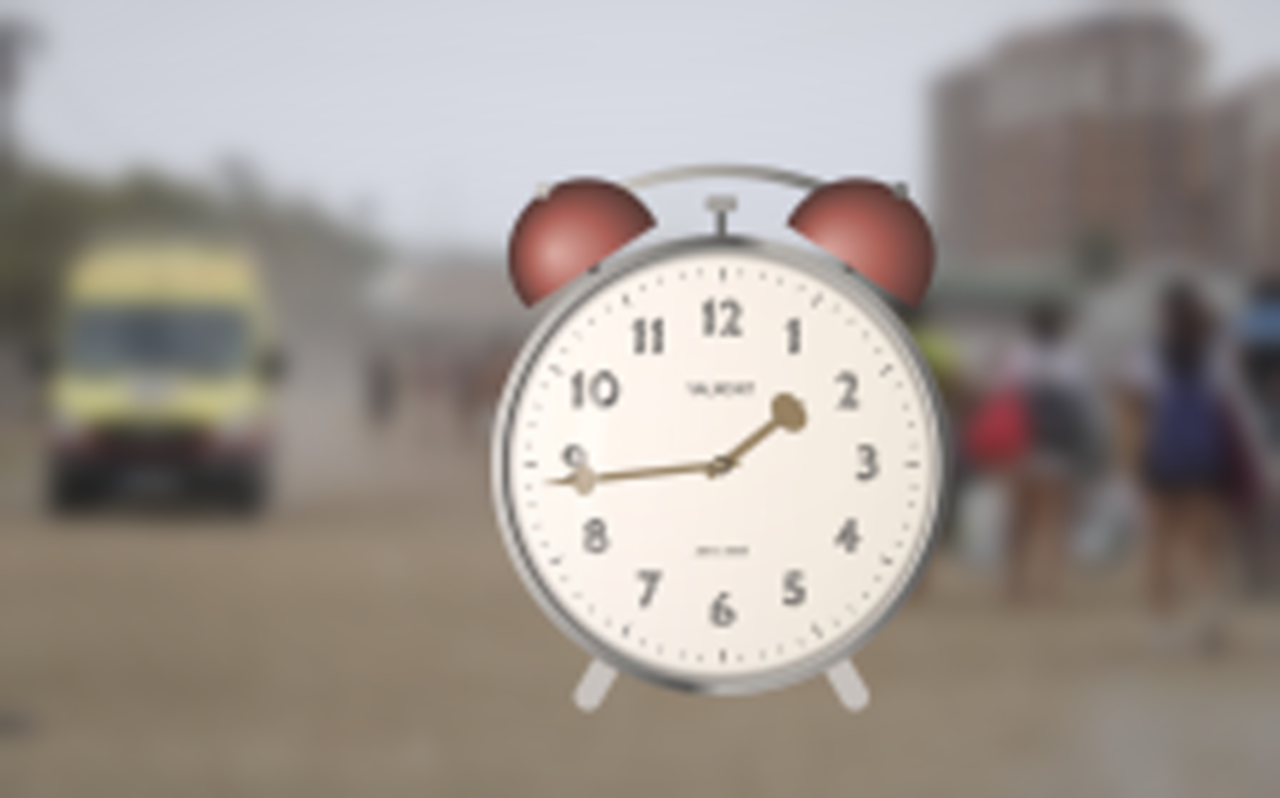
{"hour": 1, "minute": 44}
